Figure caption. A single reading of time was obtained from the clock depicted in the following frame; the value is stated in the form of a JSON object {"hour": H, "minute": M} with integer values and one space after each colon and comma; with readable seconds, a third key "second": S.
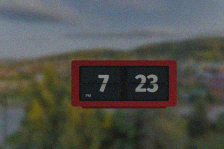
{"hour": 7, "minute": 23}
